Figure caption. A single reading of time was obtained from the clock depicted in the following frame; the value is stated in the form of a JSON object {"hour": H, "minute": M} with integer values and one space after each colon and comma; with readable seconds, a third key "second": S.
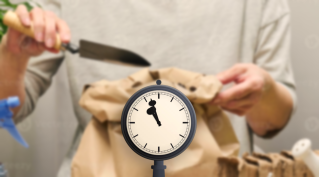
{"hour": 10, "minute": 57}
